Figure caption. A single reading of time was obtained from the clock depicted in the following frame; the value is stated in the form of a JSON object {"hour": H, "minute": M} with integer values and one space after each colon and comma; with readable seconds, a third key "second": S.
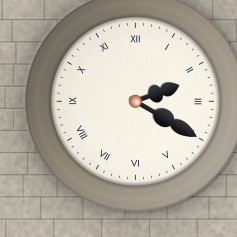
{"hour": 2, "minute": 20}
